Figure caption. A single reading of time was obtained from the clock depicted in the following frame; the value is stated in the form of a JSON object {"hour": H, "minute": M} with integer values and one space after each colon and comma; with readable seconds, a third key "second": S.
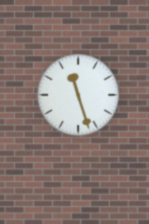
{"hour": 11, "minute": 27}
